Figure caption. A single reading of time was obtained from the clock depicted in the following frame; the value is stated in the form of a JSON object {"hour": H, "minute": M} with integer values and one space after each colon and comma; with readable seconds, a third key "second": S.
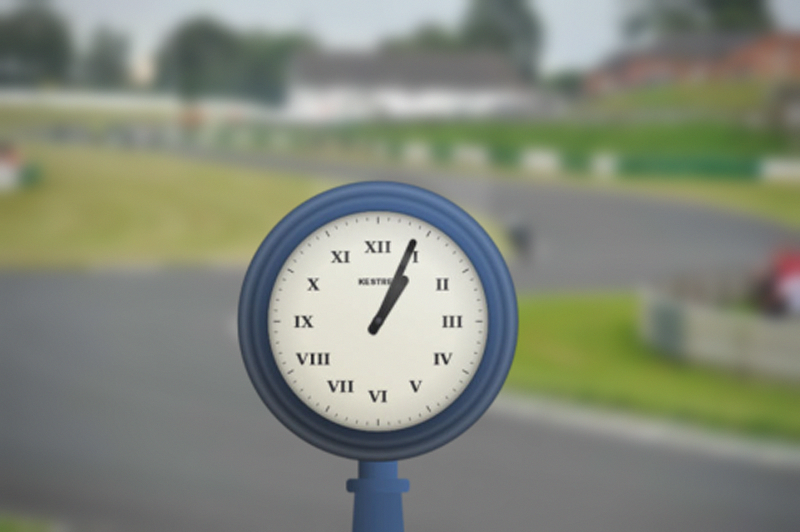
{"hour": 1, "minute": 4}
